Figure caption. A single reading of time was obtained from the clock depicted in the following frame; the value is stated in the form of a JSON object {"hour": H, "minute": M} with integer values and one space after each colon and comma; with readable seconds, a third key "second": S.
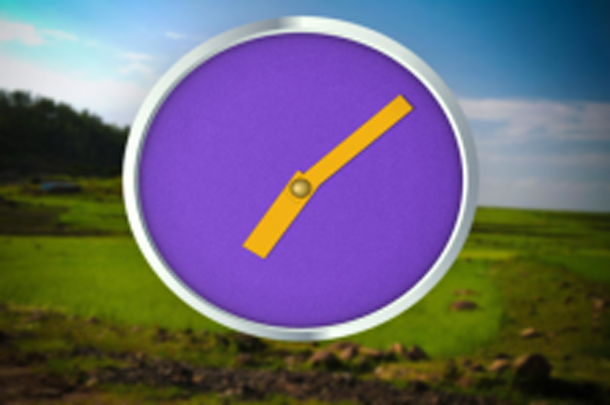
{"hour": 7, "minute": 8}
